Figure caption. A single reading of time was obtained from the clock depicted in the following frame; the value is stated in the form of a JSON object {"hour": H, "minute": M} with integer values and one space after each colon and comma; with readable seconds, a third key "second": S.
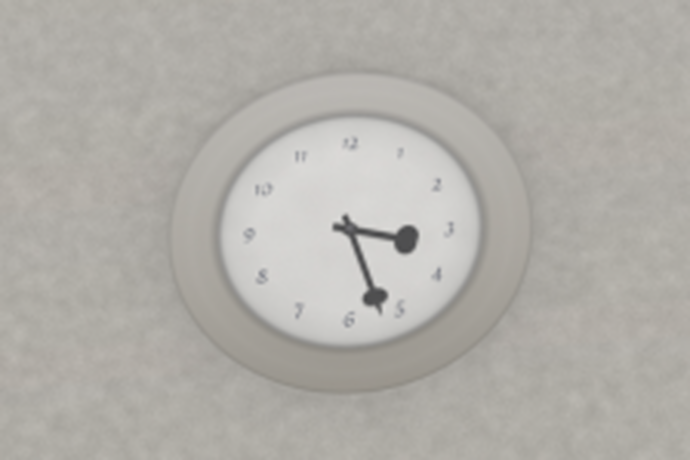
{"hour": 3, "minute": 27}
